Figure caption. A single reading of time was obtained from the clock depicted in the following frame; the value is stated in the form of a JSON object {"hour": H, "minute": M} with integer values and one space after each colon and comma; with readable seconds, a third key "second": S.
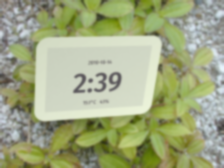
{"hour": 2, "minute": 39}
